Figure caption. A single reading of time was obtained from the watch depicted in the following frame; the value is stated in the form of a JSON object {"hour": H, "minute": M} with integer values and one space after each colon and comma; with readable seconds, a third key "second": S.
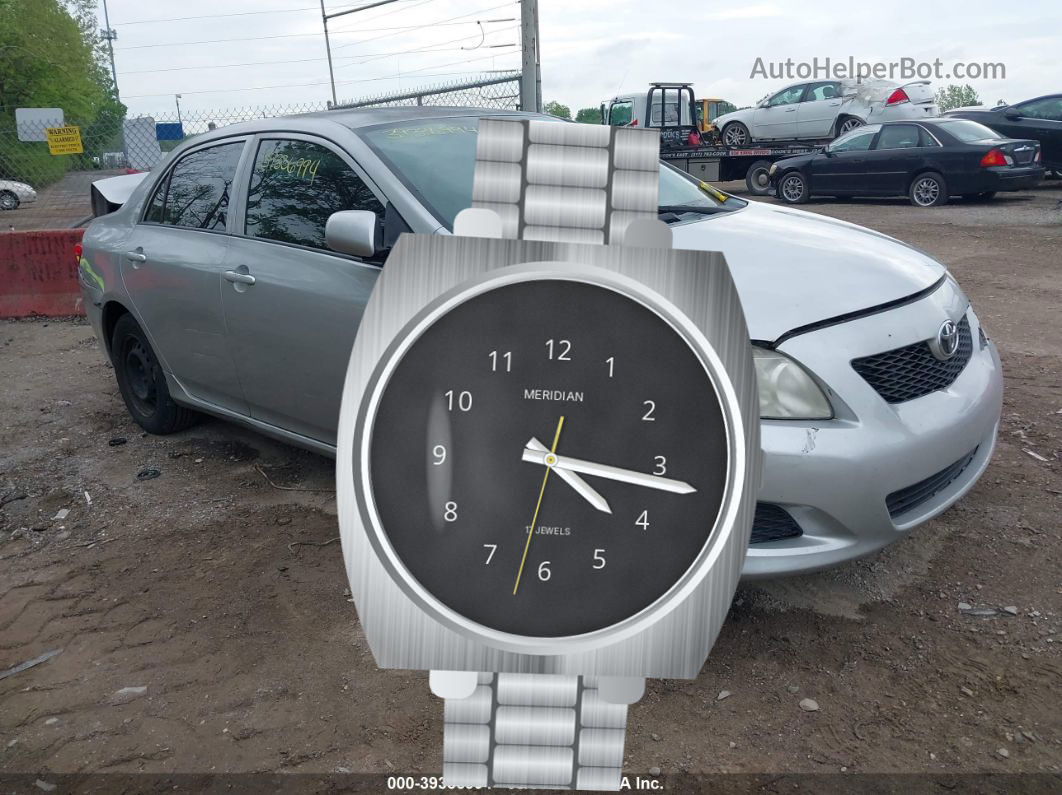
{"hour": 4, "minute": 16, "second": 32}
